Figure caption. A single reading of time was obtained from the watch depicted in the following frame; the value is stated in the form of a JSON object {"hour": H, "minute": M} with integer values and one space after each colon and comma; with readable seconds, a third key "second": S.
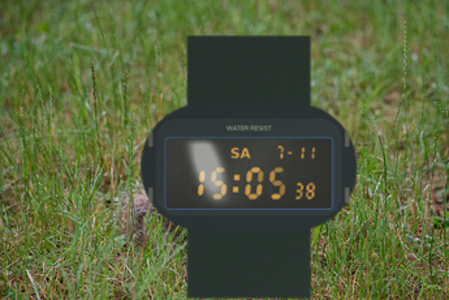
{"hour": 15, "minute": 5, "second": 38}
